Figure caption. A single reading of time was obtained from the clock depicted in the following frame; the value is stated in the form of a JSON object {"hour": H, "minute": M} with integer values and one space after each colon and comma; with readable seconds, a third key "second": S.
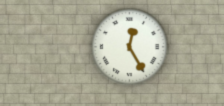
{"hour": 12, "minute": 25}
